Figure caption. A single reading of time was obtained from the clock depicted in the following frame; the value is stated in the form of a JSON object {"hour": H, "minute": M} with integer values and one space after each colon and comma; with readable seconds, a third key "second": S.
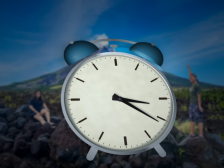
{"hour": 3, "minute": 21}
